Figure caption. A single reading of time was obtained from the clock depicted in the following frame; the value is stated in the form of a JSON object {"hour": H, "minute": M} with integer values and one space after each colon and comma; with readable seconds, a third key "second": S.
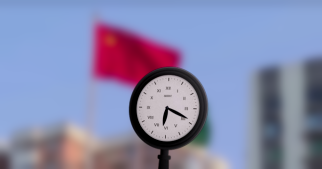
{"hour": 6, "minute": 19}
